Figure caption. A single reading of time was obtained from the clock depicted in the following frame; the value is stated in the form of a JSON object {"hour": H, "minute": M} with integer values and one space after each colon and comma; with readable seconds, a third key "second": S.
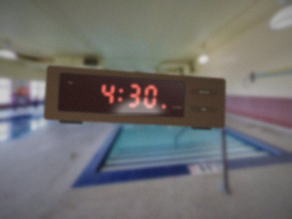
{"hour": 4, "minute": 30}
